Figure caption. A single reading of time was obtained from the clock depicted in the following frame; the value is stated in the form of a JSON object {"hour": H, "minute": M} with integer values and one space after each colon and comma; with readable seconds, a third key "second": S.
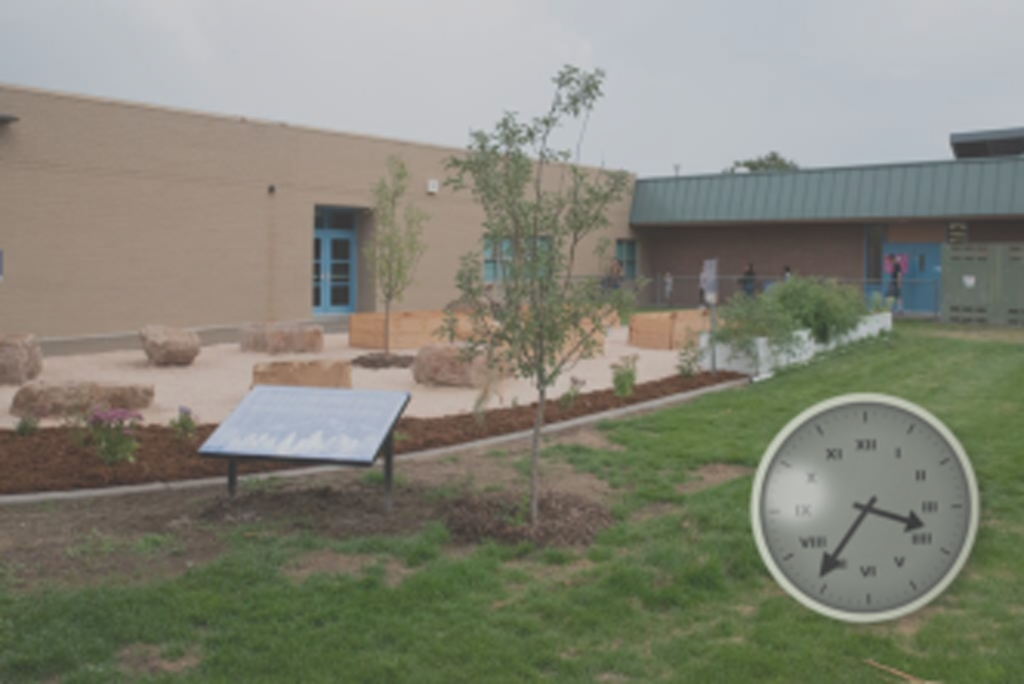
{"hour": 3, "minute": 36}
